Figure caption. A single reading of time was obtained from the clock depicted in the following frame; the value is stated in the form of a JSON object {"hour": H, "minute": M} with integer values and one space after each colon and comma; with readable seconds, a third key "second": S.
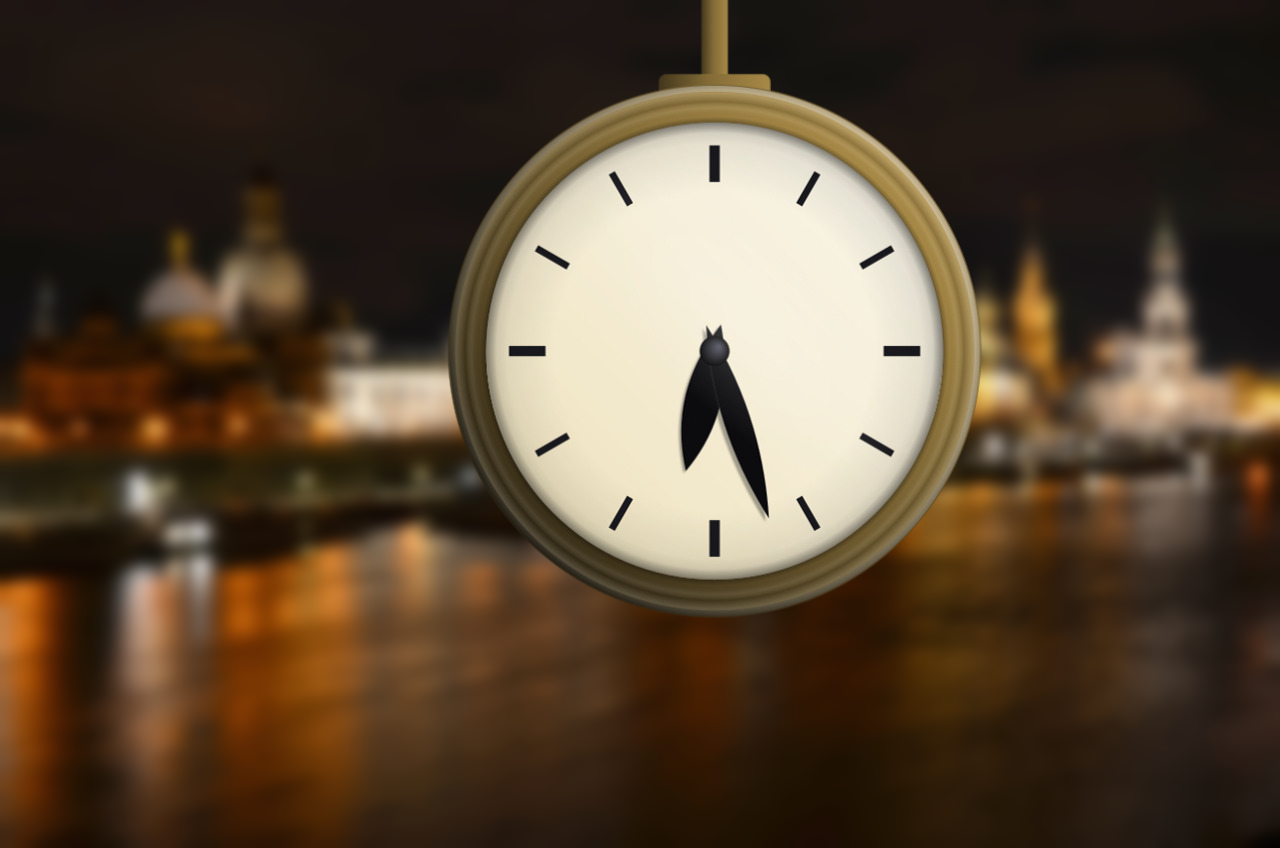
{"hour": 6, "minute": 27}
